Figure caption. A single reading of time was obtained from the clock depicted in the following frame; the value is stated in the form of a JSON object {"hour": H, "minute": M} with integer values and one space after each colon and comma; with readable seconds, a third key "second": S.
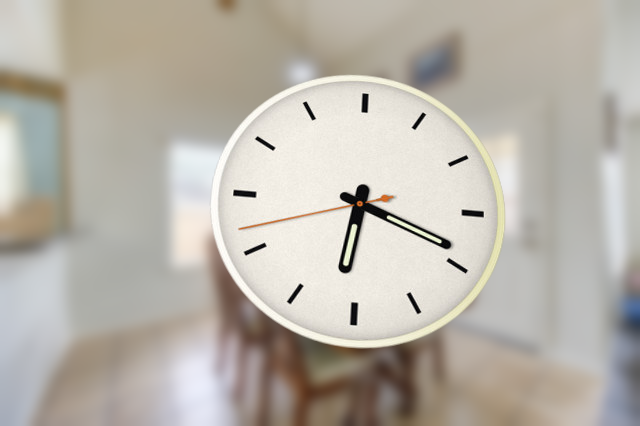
{"hour": 6, "minute": 18, "second": 42}
